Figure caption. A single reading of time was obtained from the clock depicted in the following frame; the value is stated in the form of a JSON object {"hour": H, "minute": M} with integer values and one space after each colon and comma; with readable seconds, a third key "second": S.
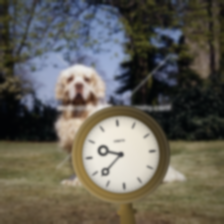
{"hour": 9, "minute": 38}
